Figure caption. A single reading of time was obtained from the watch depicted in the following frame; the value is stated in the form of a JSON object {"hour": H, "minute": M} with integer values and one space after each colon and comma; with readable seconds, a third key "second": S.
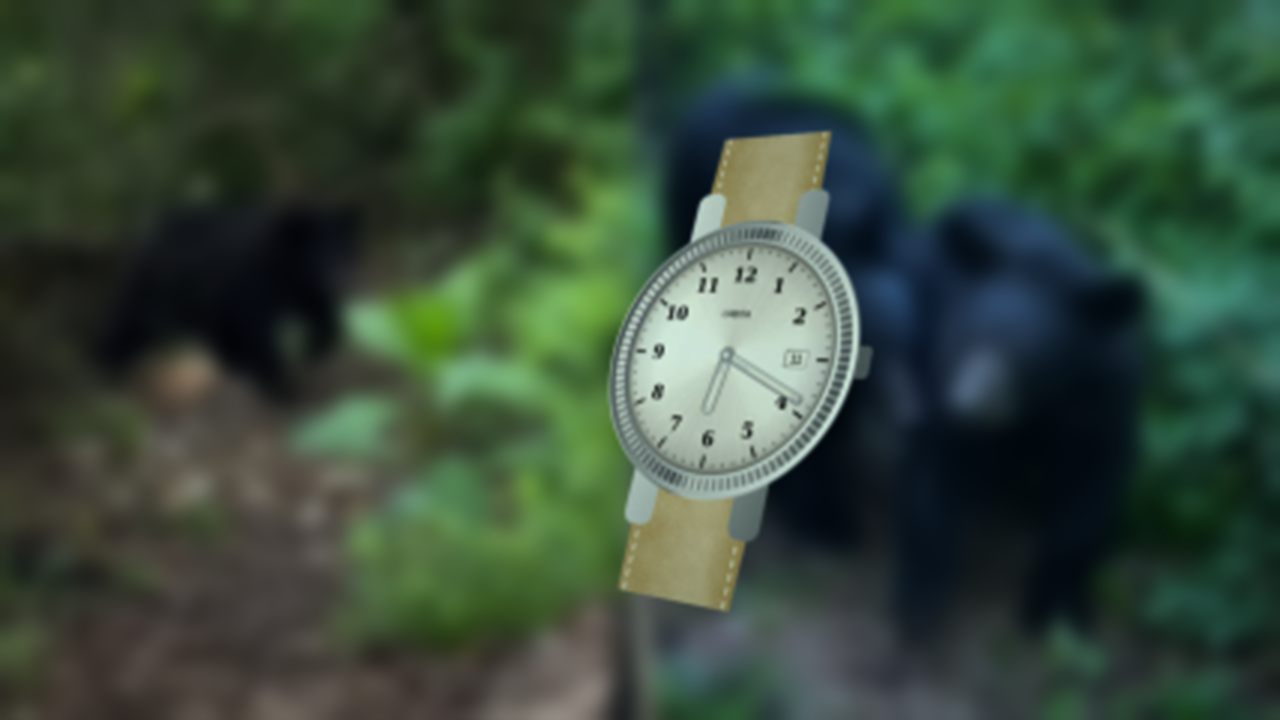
{"hour": 6, "minute": 19}
